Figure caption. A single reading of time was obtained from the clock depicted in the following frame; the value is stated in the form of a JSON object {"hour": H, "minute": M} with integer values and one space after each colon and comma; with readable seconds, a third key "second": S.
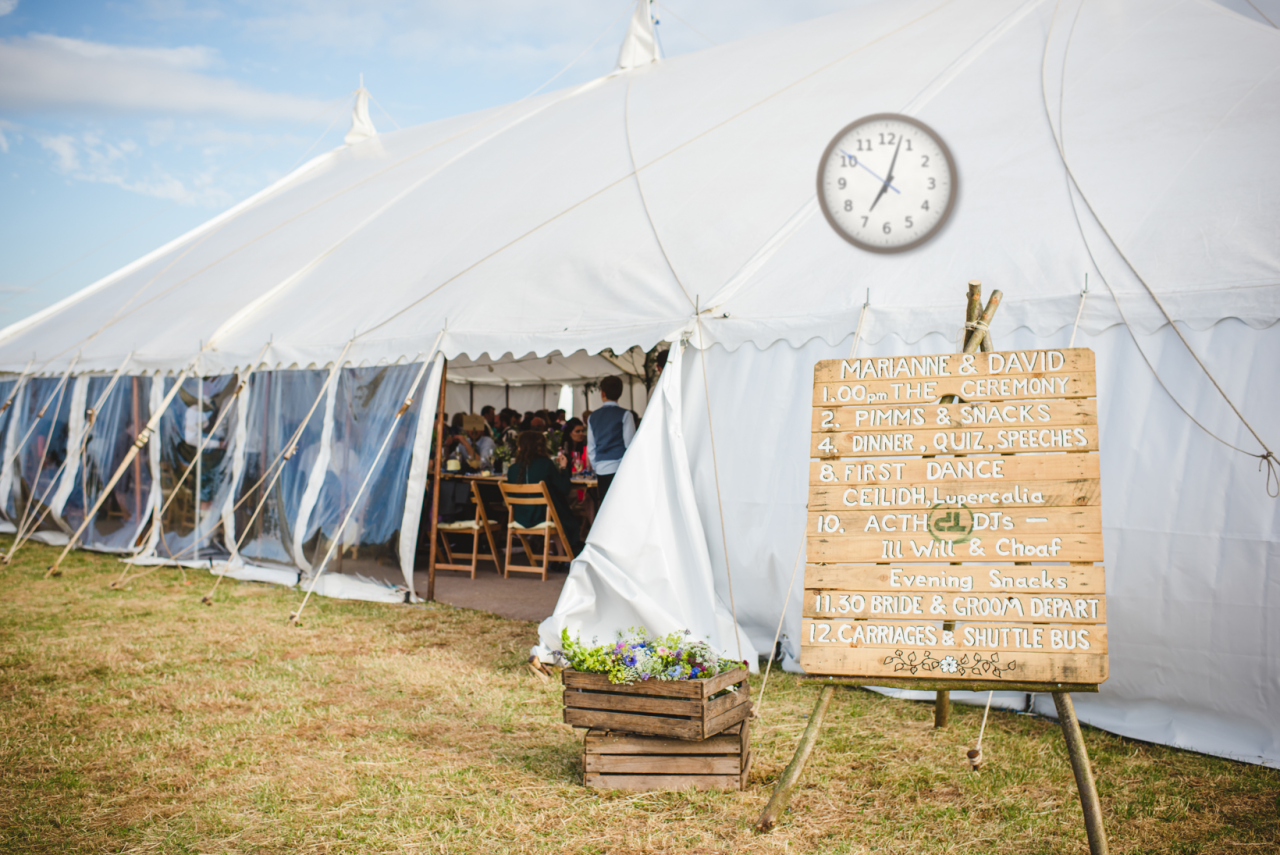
{"hour": 7, "minute": 2, "second": 51}
